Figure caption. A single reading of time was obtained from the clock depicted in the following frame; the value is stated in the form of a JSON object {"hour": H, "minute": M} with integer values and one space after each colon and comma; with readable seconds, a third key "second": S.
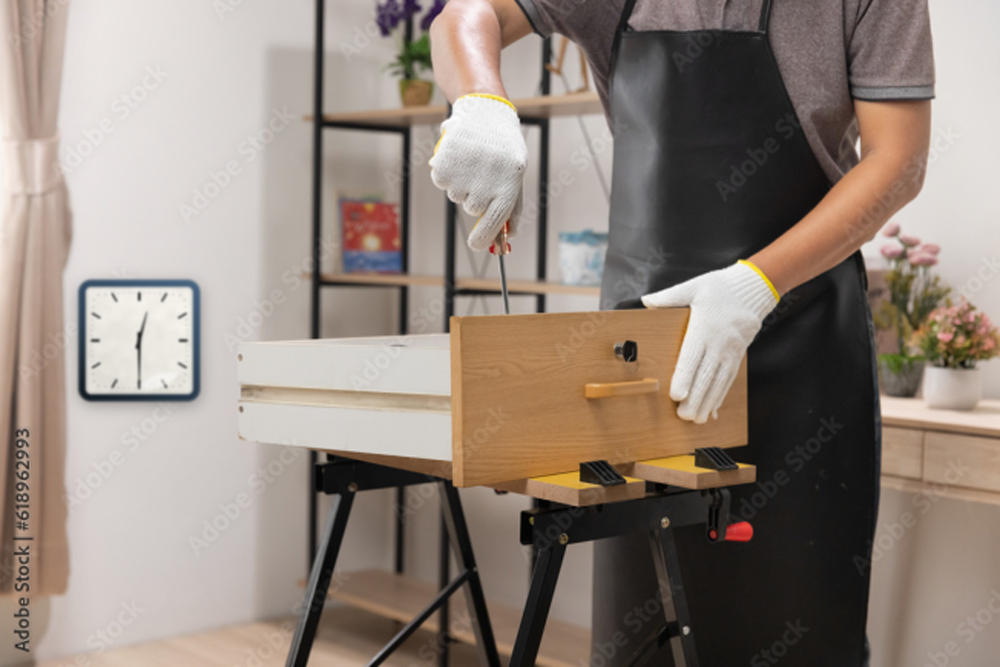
{"hour": 12, "minute": 30}
